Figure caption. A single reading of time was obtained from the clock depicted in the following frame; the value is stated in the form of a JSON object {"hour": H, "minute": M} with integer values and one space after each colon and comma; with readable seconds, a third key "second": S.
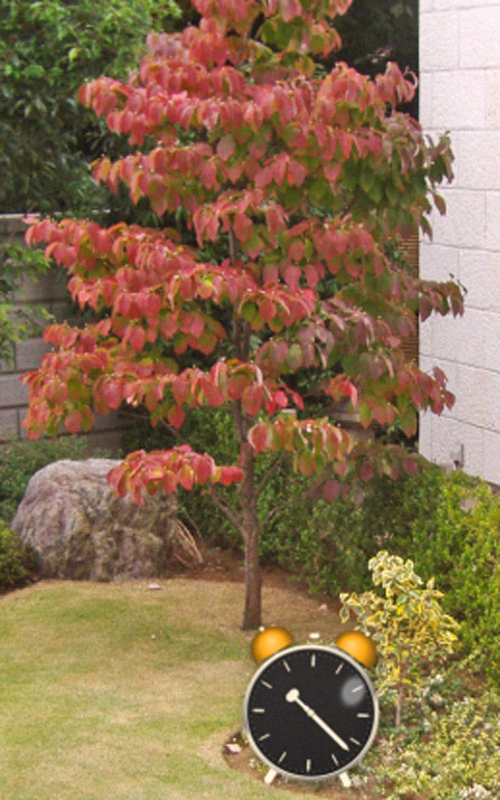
{"hour": 10, "minute": 22}
